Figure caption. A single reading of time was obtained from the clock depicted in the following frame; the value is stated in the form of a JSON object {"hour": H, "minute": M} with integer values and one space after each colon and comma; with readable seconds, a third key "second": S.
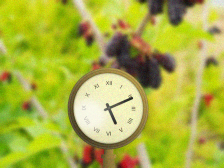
{"hour": 5, "minute": 11}
